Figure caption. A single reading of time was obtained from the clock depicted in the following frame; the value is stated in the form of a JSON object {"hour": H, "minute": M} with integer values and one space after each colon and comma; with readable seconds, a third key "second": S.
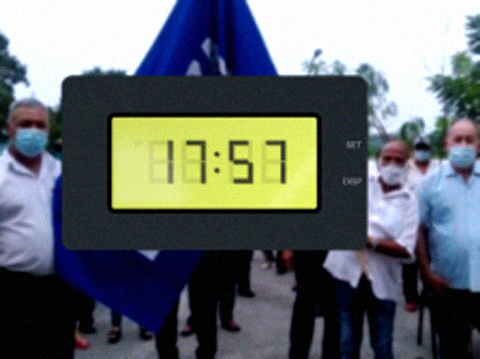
{"hour": 17, "minute": 57}
